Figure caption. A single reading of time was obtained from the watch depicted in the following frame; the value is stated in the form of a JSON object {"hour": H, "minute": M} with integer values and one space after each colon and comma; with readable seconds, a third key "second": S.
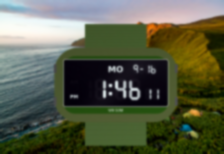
{"hour": 1, "minute": 46, "second": 11}
